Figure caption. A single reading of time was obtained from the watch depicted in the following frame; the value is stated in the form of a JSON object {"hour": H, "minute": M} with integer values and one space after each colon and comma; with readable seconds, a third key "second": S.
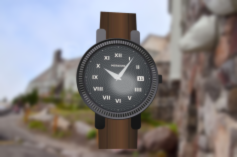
{"hour": 10, "minute": 6}
